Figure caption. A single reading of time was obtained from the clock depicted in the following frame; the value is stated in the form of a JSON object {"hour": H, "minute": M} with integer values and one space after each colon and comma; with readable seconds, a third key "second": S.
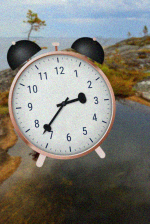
{"hour": 2, "minute": 37}
